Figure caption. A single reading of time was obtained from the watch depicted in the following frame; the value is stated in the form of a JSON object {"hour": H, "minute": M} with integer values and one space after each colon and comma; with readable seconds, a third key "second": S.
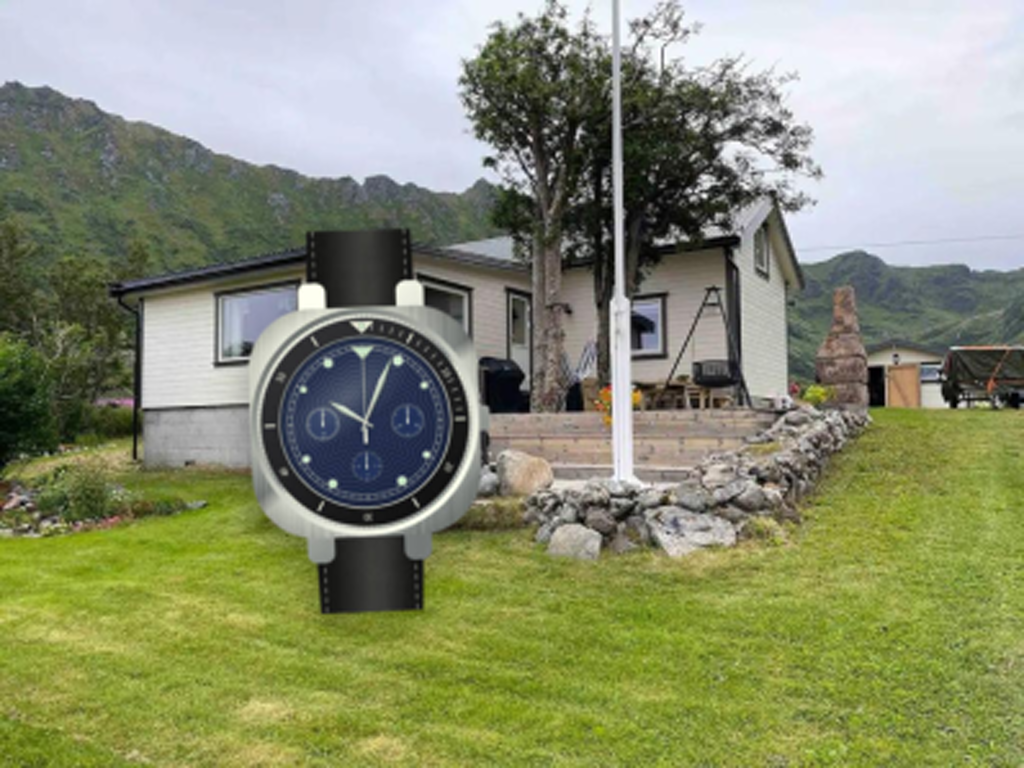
{"hour": 10, "minute": 4}
